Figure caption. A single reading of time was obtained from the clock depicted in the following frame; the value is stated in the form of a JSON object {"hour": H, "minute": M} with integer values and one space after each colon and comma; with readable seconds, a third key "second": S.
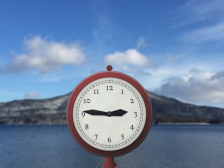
{"hour": 2, "minute": 46}
